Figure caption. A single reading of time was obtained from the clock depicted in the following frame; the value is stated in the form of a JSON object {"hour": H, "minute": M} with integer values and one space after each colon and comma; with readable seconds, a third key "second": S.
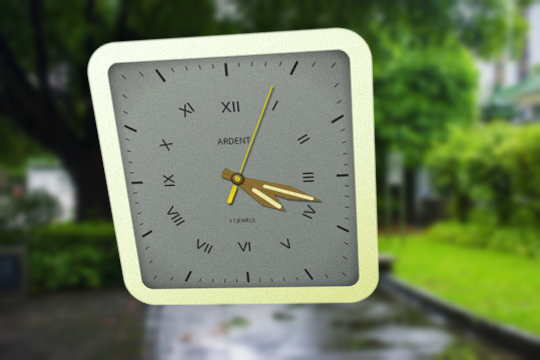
{"hour": 4, "minute": 18, "second": 4}
